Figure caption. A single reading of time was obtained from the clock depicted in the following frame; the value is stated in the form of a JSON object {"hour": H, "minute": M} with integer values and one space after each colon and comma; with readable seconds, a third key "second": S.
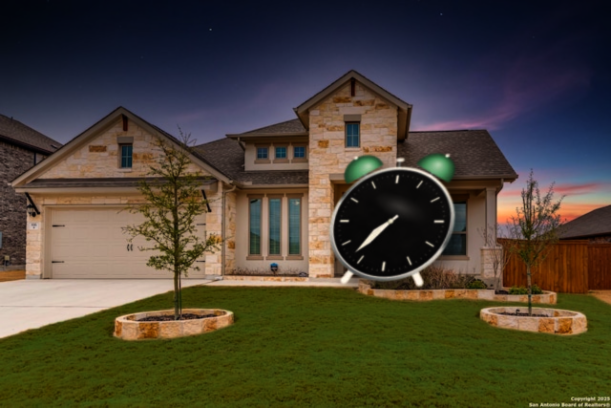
{"hour": 7, "minute": 37}
